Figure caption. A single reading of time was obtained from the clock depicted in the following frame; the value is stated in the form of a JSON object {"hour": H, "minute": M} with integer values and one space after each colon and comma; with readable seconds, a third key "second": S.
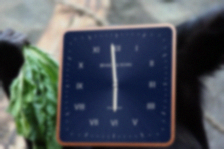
{"hour": 5, "minute": 59}
